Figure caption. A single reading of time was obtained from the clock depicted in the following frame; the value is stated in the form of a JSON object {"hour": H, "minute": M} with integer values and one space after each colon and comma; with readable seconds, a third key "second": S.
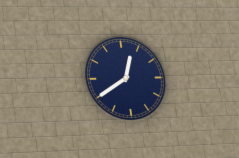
{"hour": 12, "minute": 40}
